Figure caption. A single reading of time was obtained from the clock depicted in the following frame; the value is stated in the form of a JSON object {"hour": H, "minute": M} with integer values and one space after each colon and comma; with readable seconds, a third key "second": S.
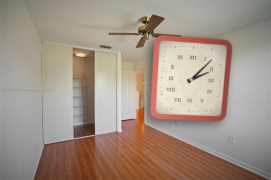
{"hour": 2, "minute": 7}
